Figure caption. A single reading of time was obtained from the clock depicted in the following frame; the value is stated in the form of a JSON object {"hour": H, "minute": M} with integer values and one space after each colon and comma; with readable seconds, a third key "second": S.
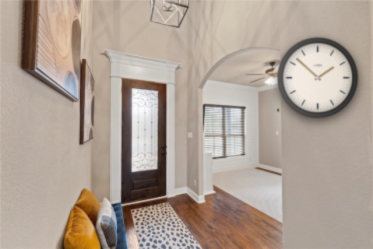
{"hour": 1, "minute": 52}
